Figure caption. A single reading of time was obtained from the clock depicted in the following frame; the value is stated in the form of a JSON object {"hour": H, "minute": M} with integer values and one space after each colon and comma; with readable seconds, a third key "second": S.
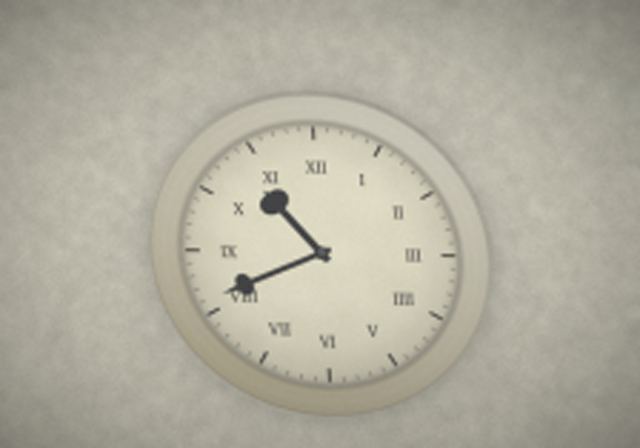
{"hour": 10, "minute": 41}
